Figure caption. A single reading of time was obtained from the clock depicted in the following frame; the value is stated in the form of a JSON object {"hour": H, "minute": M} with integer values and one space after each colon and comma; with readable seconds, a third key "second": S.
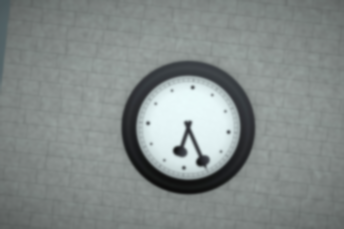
{"hour": 6, "minute": 25}
